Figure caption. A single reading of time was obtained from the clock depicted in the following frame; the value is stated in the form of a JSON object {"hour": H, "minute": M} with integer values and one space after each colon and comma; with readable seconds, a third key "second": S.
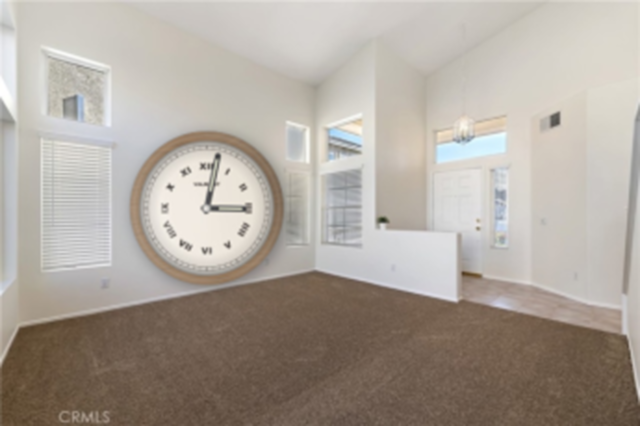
{"hour": 3, "minute": 2}
